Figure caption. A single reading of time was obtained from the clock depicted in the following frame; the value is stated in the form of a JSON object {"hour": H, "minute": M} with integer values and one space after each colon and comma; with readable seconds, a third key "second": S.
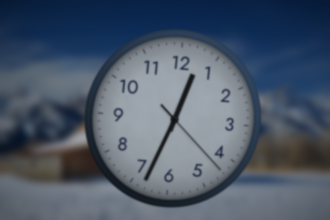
{"hour": 12, "minute": 33, "second": 22}
